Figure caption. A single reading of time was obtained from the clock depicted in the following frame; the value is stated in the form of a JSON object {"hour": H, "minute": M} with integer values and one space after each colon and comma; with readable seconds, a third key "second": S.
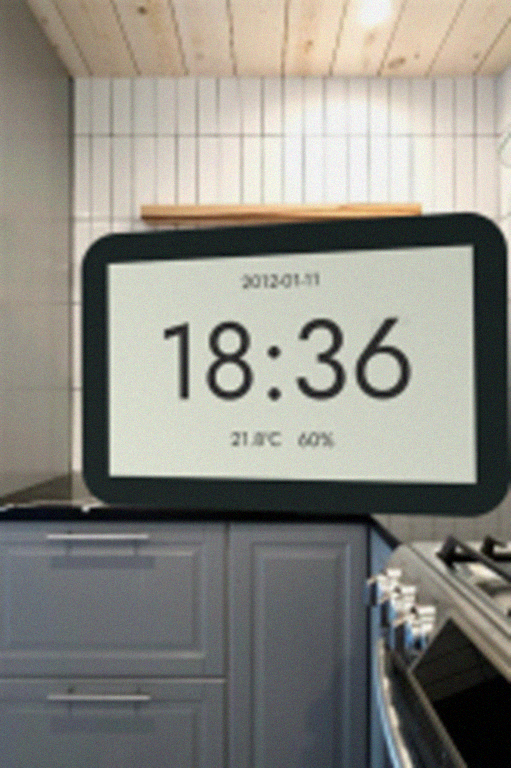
{"hour": 18, "minute": 36}
